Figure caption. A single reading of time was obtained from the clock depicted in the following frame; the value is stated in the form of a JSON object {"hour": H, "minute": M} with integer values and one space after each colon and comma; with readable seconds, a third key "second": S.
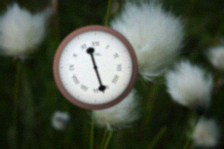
{"hour": 11, "minute": 27}
